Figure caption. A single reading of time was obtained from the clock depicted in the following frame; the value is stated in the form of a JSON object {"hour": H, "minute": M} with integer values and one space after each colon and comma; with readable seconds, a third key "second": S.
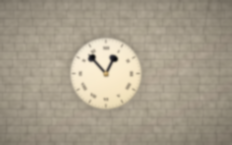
{"hour": 12, "minute": 53}
